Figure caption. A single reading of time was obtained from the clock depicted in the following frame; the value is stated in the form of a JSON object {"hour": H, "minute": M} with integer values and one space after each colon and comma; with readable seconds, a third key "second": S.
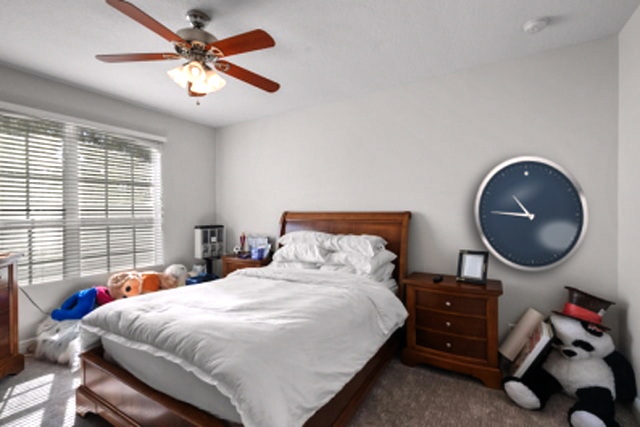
{"hour": 10, "minute": 46}
